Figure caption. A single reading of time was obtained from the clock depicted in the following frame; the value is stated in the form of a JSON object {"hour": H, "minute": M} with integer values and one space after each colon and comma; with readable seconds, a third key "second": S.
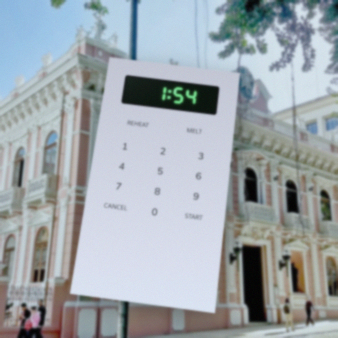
{"hour": 1, "minute": 54}
